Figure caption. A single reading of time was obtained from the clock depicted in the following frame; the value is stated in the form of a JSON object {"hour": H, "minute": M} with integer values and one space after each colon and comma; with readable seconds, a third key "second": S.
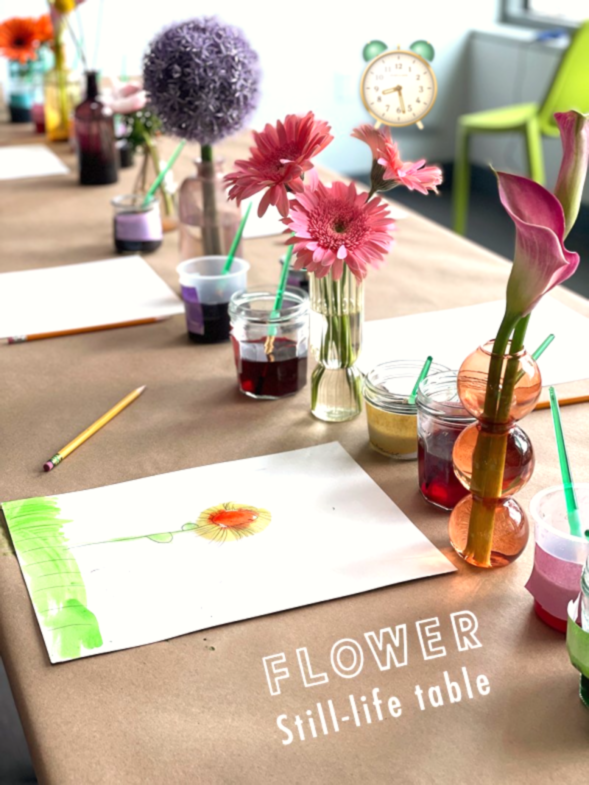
{"hour": 8, "minute": 28}
